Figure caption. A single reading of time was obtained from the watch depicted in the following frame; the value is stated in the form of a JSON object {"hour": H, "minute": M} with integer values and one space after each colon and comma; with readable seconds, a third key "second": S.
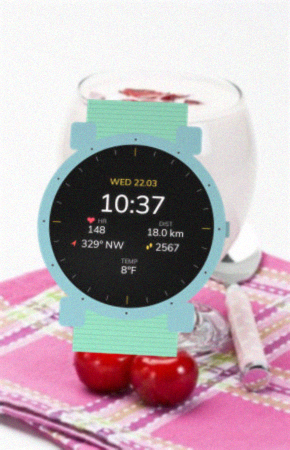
{"hour": 10, "minute": 37}
